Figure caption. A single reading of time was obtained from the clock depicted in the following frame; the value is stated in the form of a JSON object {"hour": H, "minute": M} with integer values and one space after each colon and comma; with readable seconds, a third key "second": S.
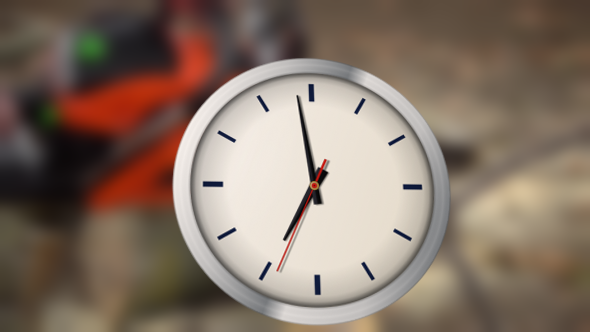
{"hour": 6, "minute": 58, "second": 34}
